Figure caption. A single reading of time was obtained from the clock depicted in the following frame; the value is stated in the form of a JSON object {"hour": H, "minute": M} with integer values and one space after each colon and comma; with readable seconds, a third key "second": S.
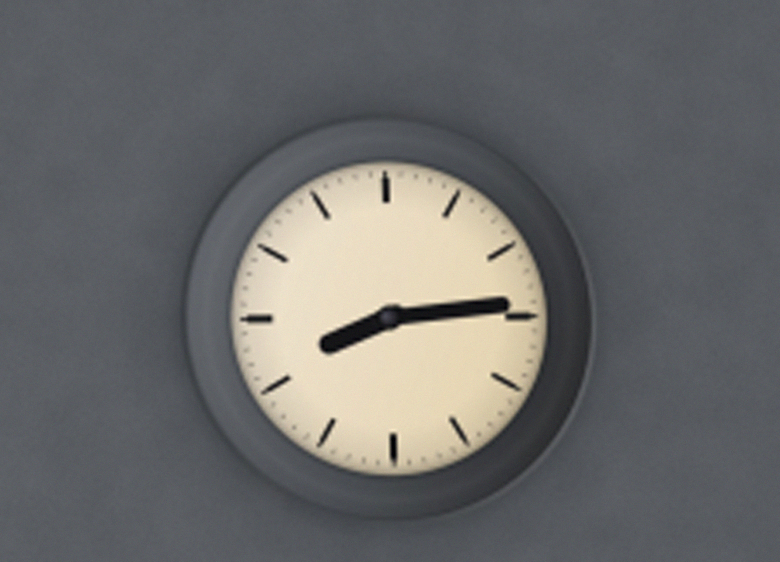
{"hour": 8, "minute": 14}
